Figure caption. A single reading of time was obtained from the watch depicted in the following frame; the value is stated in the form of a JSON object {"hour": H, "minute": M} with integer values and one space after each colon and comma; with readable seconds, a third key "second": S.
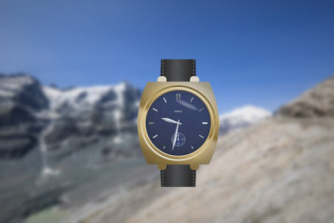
{"hour": 9, "minute": 32}
